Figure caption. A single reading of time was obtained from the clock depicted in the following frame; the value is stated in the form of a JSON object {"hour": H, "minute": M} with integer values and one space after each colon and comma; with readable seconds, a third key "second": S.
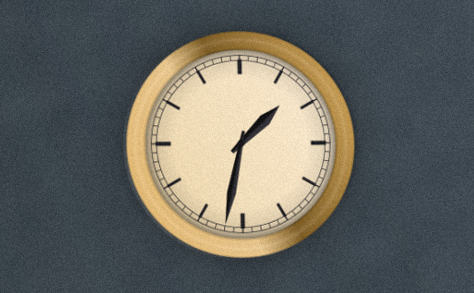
{"hour": 1, "minute": 32}
